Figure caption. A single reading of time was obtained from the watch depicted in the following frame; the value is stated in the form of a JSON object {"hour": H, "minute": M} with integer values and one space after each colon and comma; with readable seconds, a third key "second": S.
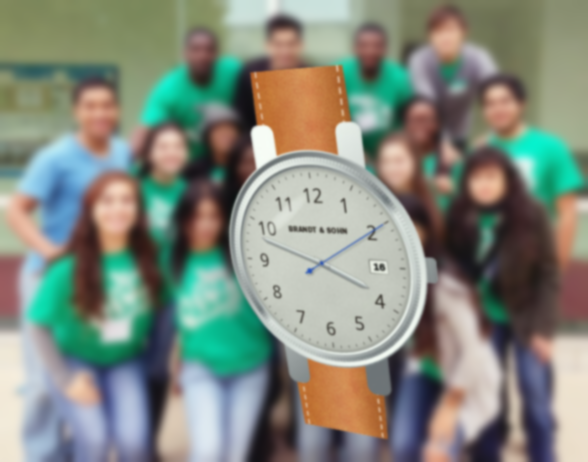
{"hour": 3, "minute": 48, "second": 10}
